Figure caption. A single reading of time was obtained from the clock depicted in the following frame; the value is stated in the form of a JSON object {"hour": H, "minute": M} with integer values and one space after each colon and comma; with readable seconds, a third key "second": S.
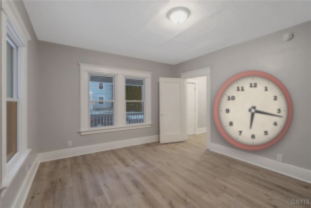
{"hour": 6, "minute": 17}
